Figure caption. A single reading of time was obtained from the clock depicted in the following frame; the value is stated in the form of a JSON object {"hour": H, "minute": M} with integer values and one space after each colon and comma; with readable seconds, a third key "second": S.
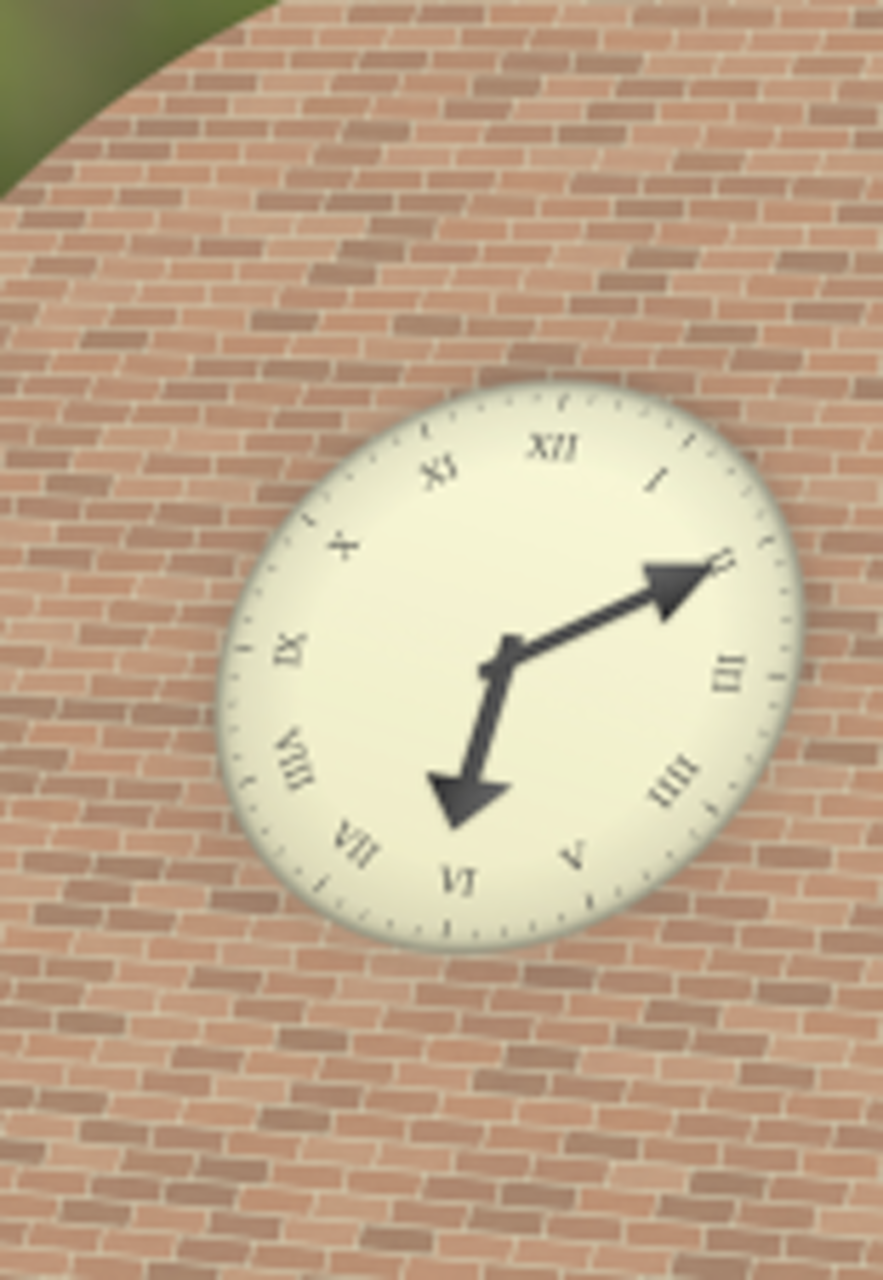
{"hour": 6, "minute": 10}
